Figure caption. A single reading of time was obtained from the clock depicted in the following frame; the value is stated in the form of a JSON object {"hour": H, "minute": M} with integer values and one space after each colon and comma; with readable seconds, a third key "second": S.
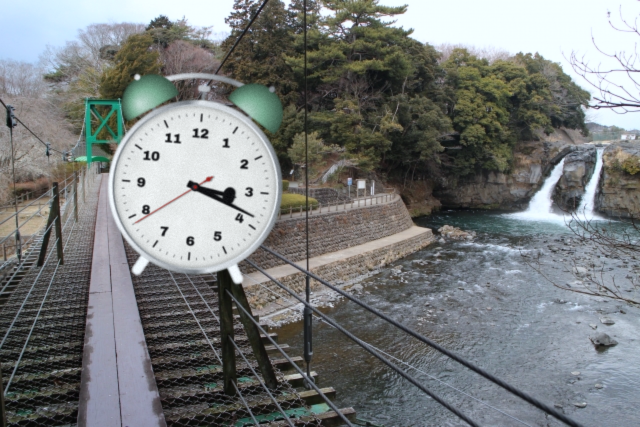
{"hour": 3, "minute": 18, "second": 39}
